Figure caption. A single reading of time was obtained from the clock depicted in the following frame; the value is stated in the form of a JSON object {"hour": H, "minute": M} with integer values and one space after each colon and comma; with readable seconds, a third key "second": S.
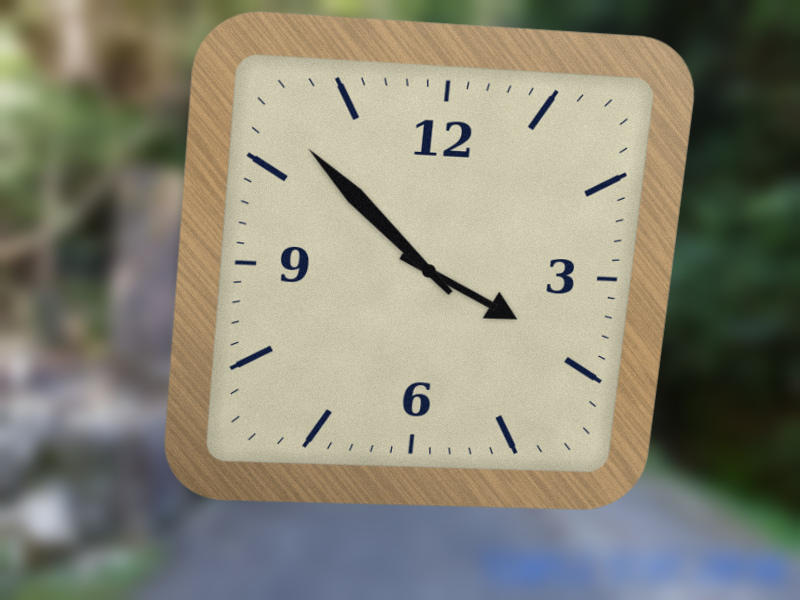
{"hour": 3, "minute": 52}
